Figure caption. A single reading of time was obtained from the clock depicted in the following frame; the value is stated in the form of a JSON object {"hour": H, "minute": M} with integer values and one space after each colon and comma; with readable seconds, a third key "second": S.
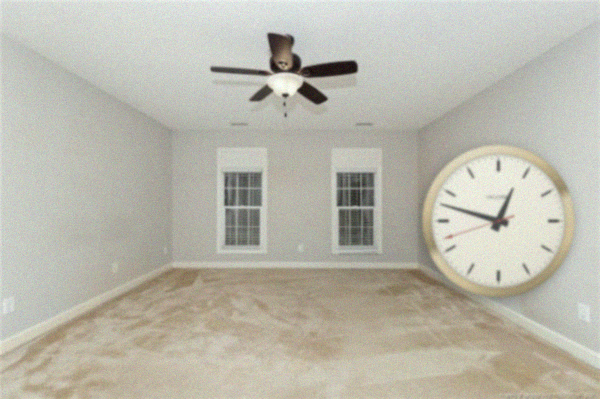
{"hour": 12, "minute": 47, "second": 42}
